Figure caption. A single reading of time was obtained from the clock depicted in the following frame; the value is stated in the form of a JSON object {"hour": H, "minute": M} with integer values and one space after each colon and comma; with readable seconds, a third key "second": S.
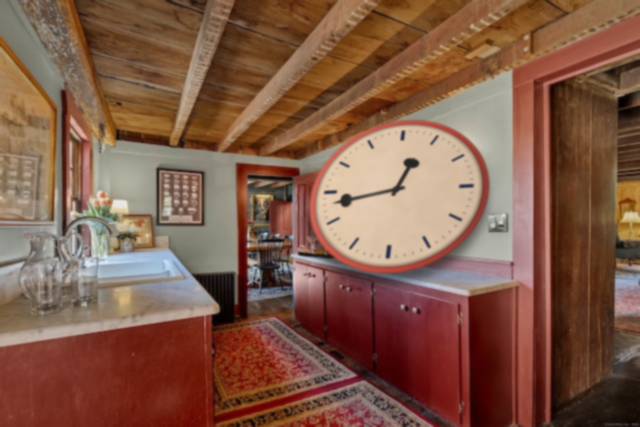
{"hour": 12, "minute": 43}
